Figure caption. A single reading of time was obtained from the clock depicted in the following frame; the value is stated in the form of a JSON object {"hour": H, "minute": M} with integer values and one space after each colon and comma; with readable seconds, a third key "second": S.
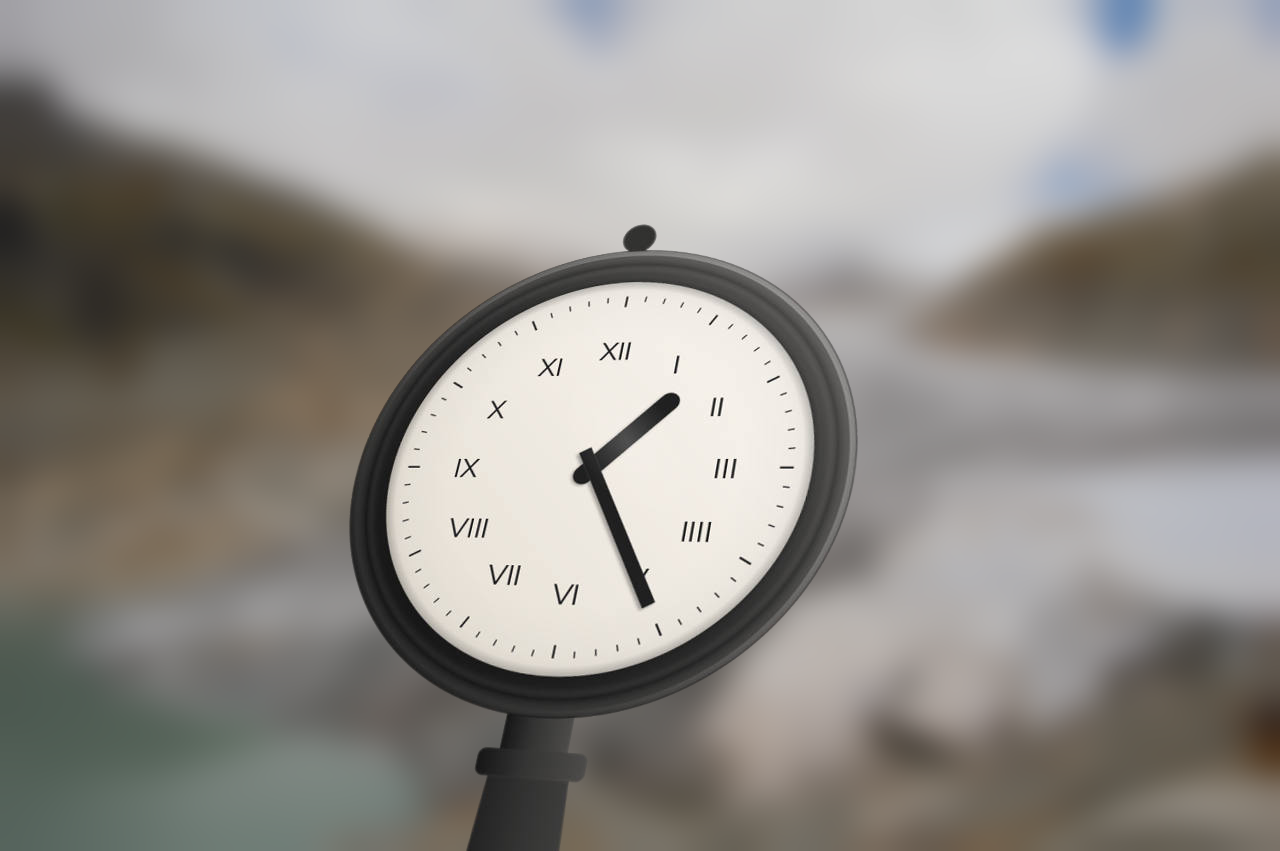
{"hour": 1, "minute": 25}
